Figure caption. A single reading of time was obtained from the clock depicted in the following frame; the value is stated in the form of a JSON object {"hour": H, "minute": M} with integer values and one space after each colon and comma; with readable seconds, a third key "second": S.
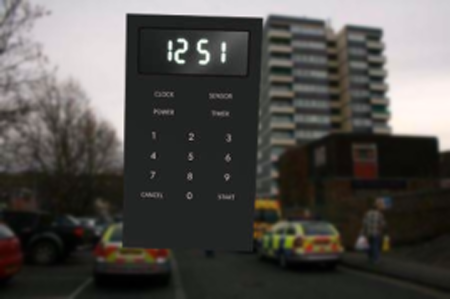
{"hour": 12, "minute": 51}
